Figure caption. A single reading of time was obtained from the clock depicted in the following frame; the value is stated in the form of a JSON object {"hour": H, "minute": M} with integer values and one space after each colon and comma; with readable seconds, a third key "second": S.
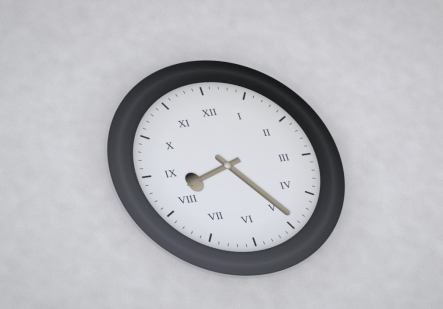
{"hour": 8, "minute": 24}
